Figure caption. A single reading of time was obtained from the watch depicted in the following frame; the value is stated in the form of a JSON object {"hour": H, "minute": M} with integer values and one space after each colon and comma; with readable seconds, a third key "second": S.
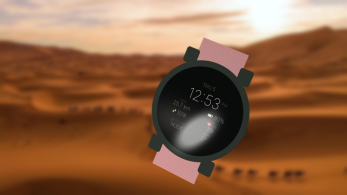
{"hour": 12, "minute": 53}
